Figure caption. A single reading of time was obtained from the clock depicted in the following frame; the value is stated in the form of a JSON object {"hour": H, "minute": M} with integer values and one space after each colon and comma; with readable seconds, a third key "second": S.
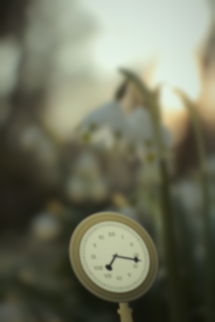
{"hour": 7, "minute": 17}
